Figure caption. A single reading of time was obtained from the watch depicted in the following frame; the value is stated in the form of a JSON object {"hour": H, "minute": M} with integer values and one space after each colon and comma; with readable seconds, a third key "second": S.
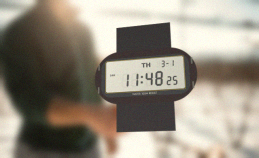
{"hour": 11, "minute": 48, "second": 25}
